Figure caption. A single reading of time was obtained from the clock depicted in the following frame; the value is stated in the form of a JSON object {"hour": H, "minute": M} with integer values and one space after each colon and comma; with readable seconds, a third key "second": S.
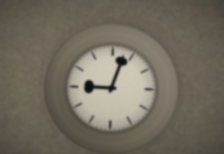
{"hour": 9, "minute": 3}
